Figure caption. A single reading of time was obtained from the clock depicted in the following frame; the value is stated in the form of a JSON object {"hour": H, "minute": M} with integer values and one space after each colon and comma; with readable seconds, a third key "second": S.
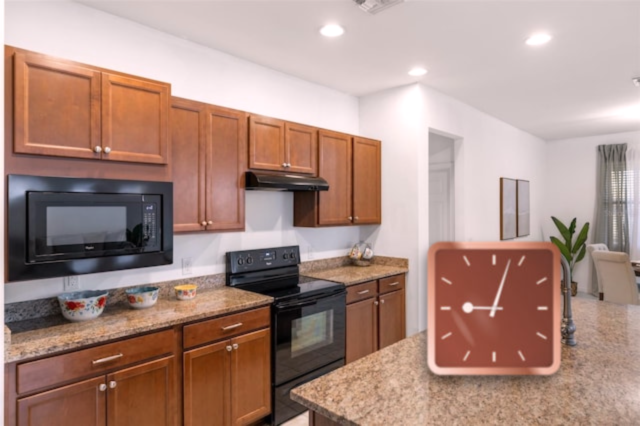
{"hour": 9, "minute": 3}
